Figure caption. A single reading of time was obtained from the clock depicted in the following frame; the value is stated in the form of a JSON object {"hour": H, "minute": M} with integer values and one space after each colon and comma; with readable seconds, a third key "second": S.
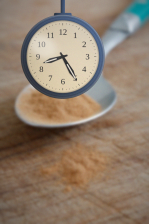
{"hour": 8, "minute": 25}
